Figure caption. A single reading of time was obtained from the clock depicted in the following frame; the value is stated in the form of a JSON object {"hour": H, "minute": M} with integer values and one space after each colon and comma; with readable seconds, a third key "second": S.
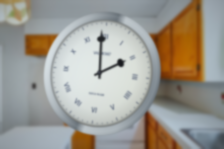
{"hour": 1, "minute": 59}
